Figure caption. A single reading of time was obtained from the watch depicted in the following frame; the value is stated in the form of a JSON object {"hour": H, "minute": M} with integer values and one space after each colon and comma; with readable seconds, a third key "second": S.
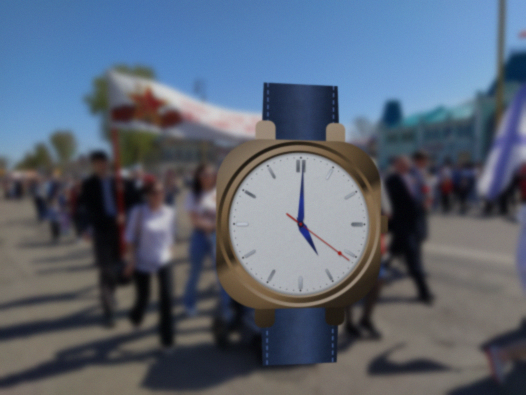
{"hour": 5, "minute": 0, "second": 21}
